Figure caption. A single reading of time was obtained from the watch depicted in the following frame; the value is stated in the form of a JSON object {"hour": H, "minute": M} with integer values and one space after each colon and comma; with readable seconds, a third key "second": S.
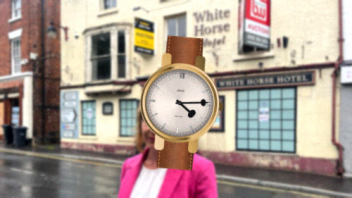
{"hour": 4, "minute": 14}
